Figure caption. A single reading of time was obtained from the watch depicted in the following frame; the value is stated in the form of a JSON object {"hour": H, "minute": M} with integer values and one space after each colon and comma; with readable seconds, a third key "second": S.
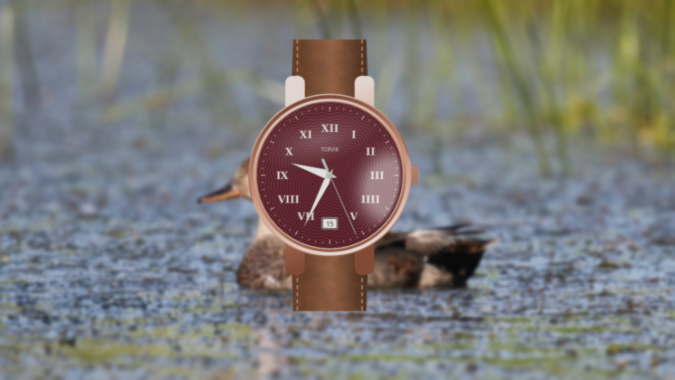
{"hour": 9, "minute": 34, "second": 26}
